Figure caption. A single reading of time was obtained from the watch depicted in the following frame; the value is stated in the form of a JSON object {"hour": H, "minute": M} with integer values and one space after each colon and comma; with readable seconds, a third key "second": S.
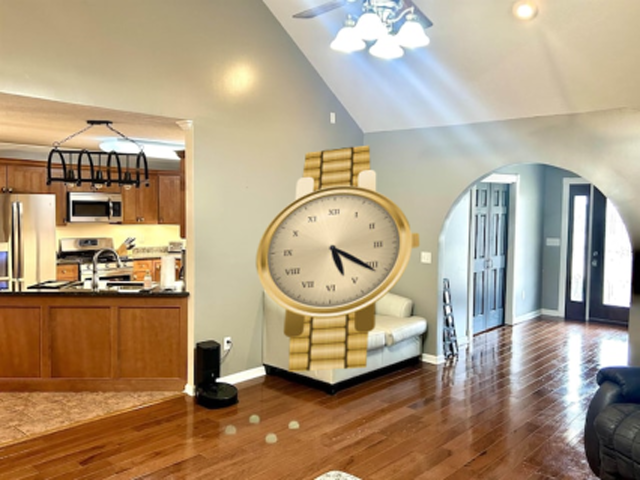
{"hour": 5, "minute": 21}
